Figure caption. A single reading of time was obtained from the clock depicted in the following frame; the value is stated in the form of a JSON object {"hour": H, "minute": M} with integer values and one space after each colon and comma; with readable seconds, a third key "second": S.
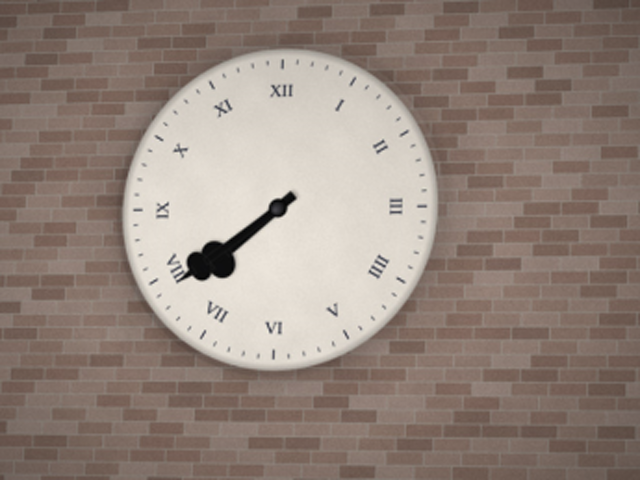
{"hour": 7, "minute": 39}
